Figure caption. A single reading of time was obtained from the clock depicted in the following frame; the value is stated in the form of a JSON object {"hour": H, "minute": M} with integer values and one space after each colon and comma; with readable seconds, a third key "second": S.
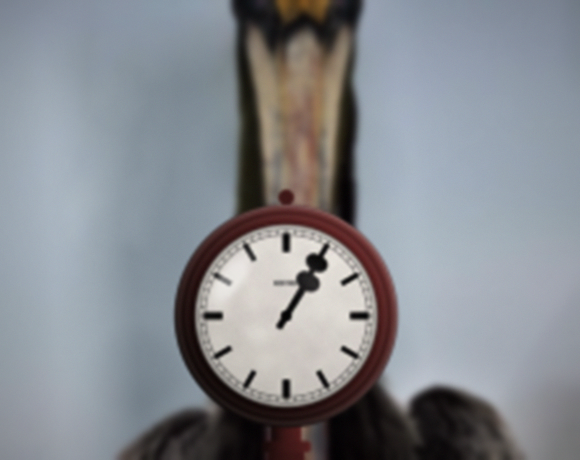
{"hour": 1, "minute": 5}
